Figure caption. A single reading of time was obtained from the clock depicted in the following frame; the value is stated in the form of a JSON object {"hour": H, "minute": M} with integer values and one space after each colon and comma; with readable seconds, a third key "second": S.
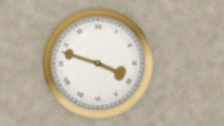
{"hour": 3, "minute": 48}
